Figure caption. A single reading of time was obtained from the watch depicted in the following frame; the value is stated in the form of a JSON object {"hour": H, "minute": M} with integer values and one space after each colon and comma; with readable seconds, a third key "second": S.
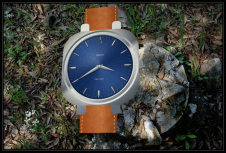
{"hour": 3, "minute": 40}
